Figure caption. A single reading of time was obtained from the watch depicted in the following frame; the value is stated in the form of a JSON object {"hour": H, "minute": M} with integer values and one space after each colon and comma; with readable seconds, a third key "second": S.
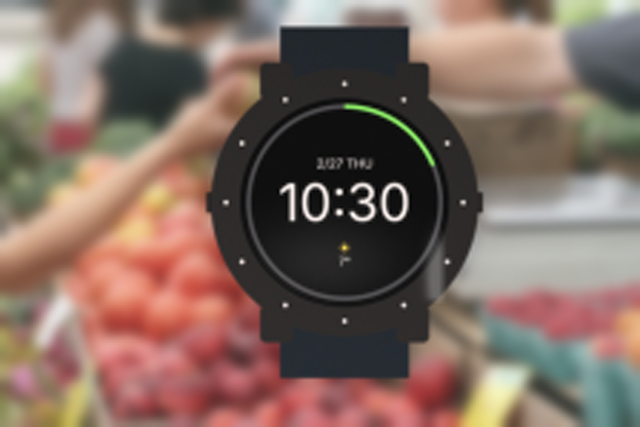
{"hour": 10, "minute": 30}
